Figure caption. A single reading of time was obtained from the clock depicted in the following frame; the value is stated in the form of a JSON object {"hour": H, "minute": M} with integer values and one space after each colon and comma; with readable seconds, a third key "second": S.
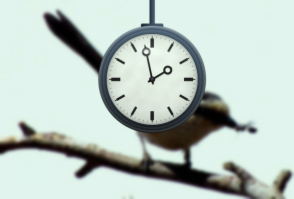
{"hour": 1, "minute": 58}
